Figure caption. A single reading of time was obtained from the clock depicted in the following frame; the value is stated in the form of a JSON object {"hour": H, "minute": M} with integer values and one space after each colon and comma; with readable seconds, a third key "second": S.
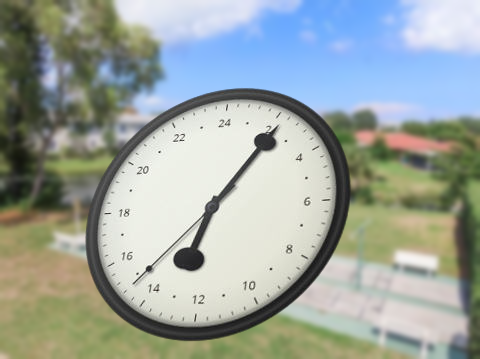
{"hour": 13, "minute": 5, "second": 37}
